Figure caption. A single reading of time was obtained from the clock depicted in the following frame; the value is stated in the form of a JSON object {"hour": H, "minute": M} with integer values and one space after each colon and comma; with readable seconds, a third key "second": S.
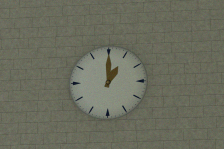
{"hour": 1, "minute": 0}
